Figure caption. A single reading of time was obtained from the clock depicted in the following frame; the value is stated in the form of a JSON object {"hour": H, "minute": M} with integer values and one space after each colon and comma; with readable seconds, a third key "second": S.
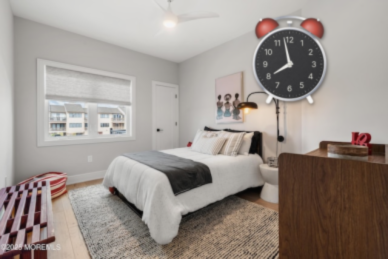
{"hour": 7, "minute": 58}
